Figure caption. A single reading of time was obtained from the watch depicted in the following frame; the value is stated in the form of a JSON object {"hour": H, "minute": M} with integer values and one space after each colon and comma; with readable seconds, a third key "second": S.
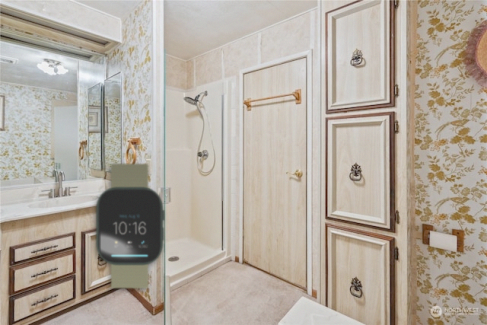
{"hour": 10, "minute": 16}
